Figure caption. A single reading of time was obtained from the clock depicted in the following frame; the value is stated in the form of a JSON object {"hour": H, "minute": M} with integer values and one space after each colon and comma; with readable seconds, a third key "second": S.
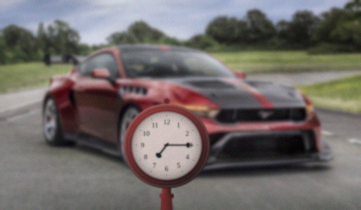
{"hour": 7, "minute": 15}
